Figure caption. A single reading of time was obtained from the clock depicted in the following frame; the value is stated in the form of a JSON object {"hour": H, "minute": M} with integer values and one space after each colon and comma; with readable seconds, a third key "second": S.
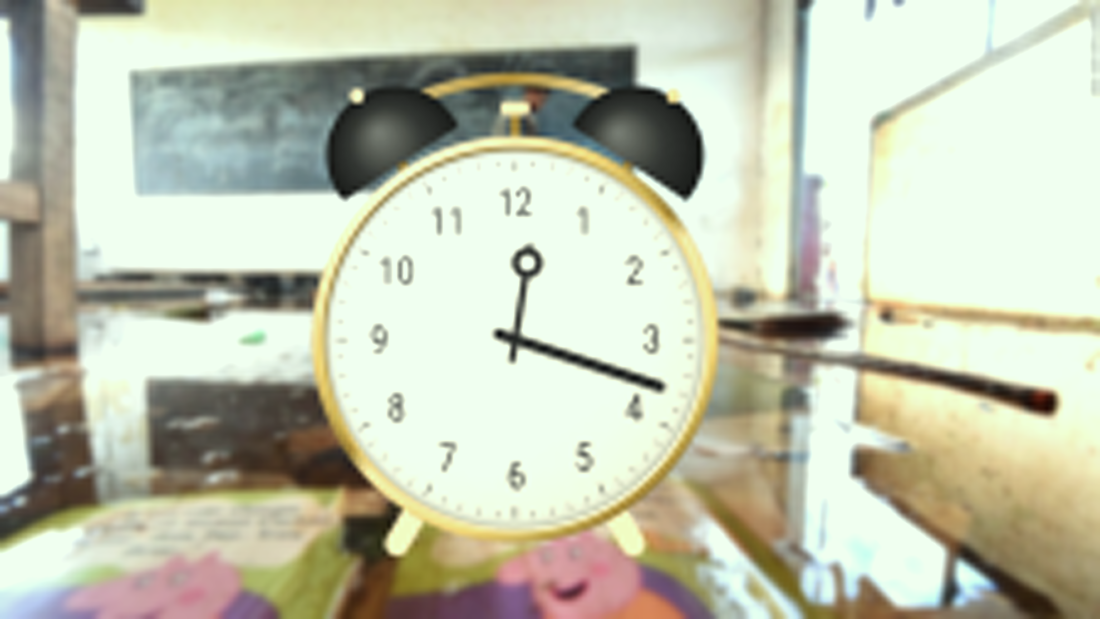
{"hour": 12, "minute": 18}
